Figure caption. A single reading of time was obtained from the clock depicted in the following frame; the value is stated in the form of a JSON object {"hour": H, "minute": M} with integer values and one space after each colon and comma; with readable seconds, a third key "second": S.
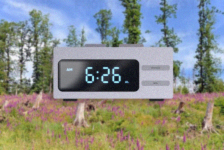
{"hour": 6, "minute": 26}
